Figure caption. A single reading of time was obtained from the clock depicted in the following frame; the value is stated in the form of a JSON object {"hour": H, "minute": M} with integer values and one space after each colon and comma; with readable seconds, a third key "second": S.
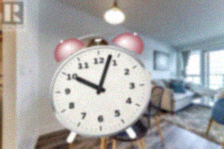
{"hour": 10, "minute": 3}
